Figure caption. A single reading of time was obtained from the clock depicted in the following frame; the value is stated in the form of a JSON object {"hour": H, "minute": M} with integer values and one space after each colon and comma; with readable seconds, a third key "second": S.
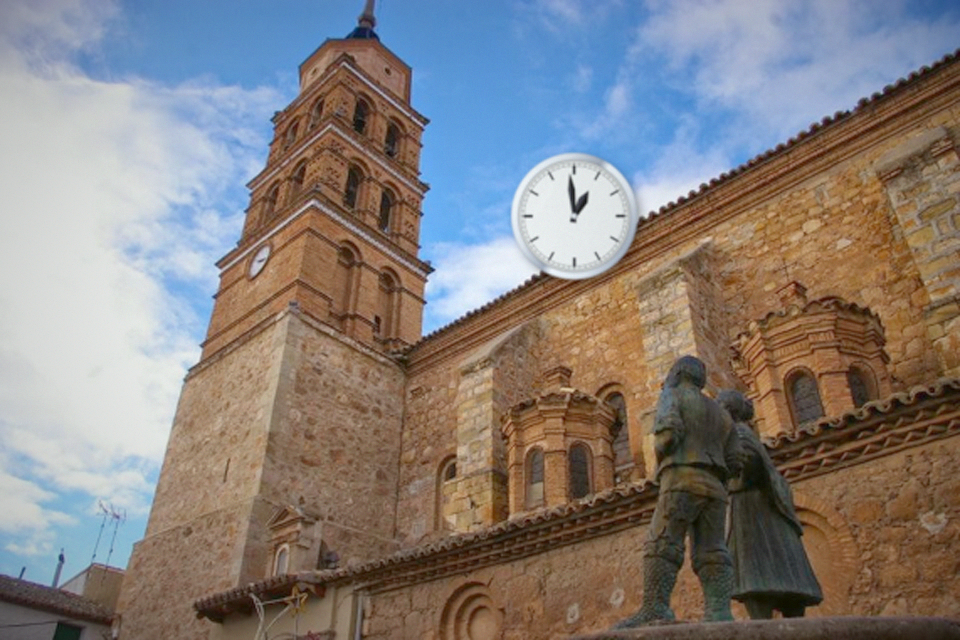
{"hour": 12, "minute": 59}
